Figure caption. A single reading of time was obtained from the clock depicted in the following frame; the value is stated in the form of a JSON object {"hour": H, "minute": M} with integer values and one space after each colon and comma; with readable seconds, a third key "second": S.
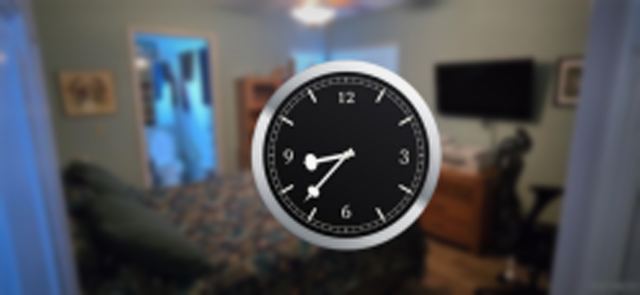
{"hour": 8, "minute": 37}
